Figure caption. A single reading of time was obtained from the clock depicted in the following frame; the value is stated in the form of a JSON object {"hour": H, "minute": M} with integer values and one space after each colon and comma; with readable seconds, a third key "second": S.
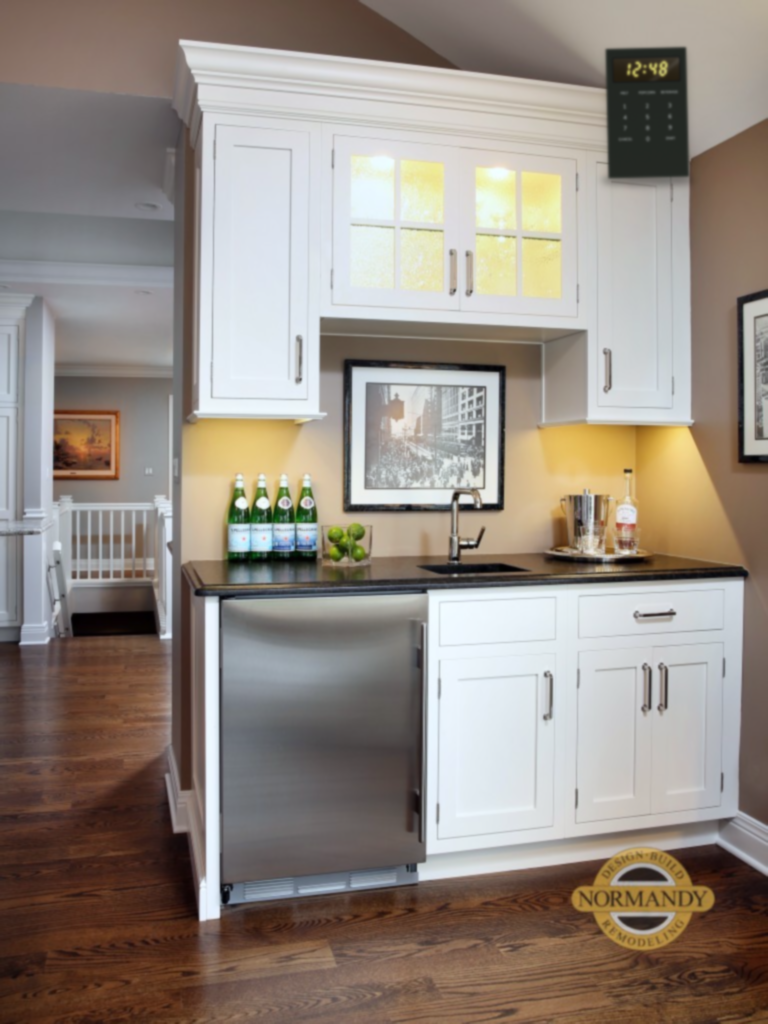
{"hour": 12, "minute": 48}
